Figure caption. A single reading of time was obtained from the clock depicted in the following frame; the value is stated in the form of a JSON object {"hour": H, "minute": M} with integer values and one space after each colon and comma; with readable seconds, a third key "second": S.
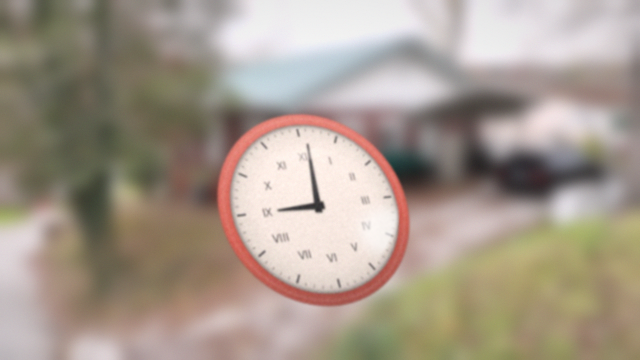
{"hour": 9, "minute": 1}
